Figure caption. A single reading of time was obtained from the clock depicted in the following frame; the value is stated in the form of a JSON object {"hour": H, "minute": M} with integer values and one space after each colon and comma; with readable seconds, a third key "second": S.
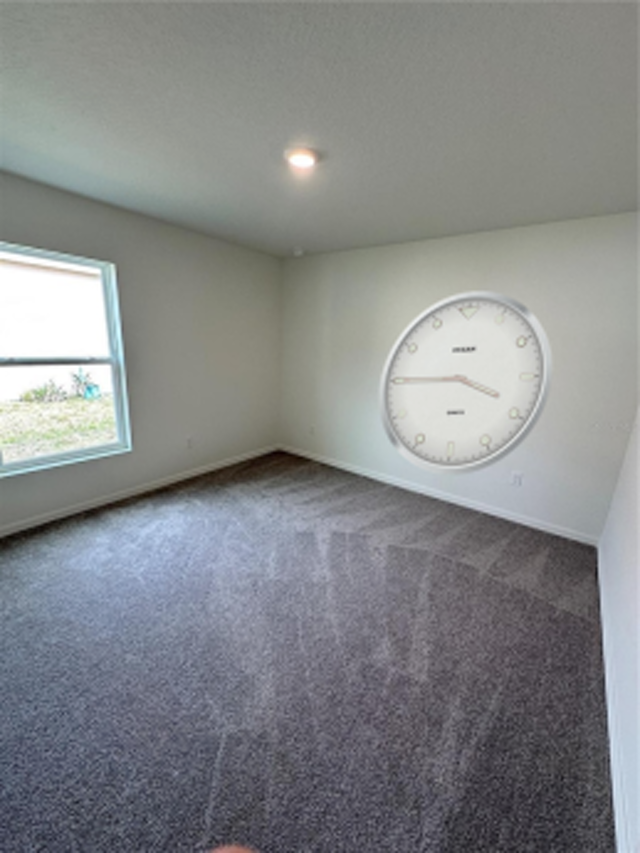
{"hour": 3, "minute": 45}
